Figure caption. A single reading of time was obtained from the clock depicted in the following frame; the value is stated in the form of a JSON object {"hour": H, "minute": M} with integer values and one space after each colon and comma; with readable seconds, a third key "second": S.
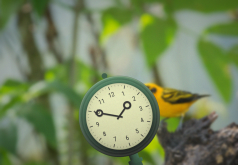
{"hour": 1, "minute": 50}
